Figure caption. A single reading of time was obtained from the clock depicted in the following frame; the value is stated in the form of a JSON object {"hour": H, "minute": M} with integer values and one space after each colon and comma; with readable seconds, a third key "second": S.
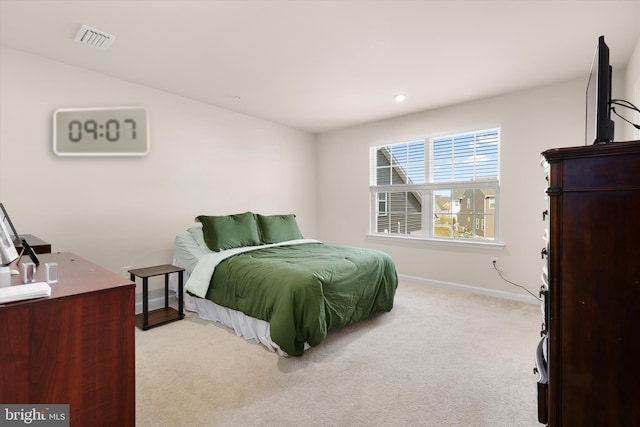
{"hour": 9, "minute": 7}
